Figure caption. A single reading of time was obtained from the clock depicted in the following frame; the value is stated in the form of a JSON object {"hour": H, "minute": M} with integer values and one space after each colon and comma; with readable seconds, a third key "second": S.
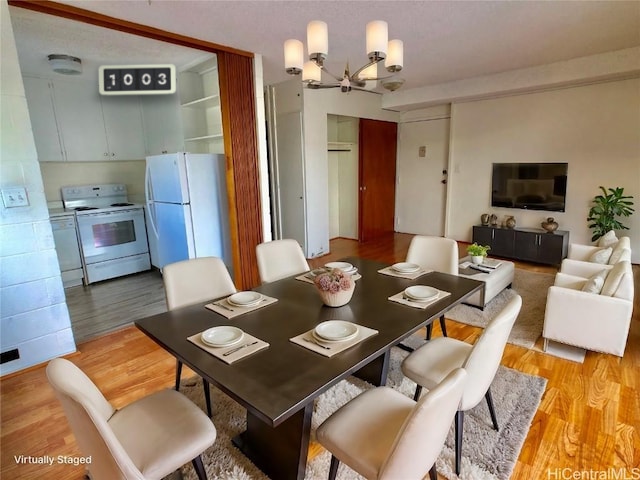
{"hour": 10, "minute": 3}
